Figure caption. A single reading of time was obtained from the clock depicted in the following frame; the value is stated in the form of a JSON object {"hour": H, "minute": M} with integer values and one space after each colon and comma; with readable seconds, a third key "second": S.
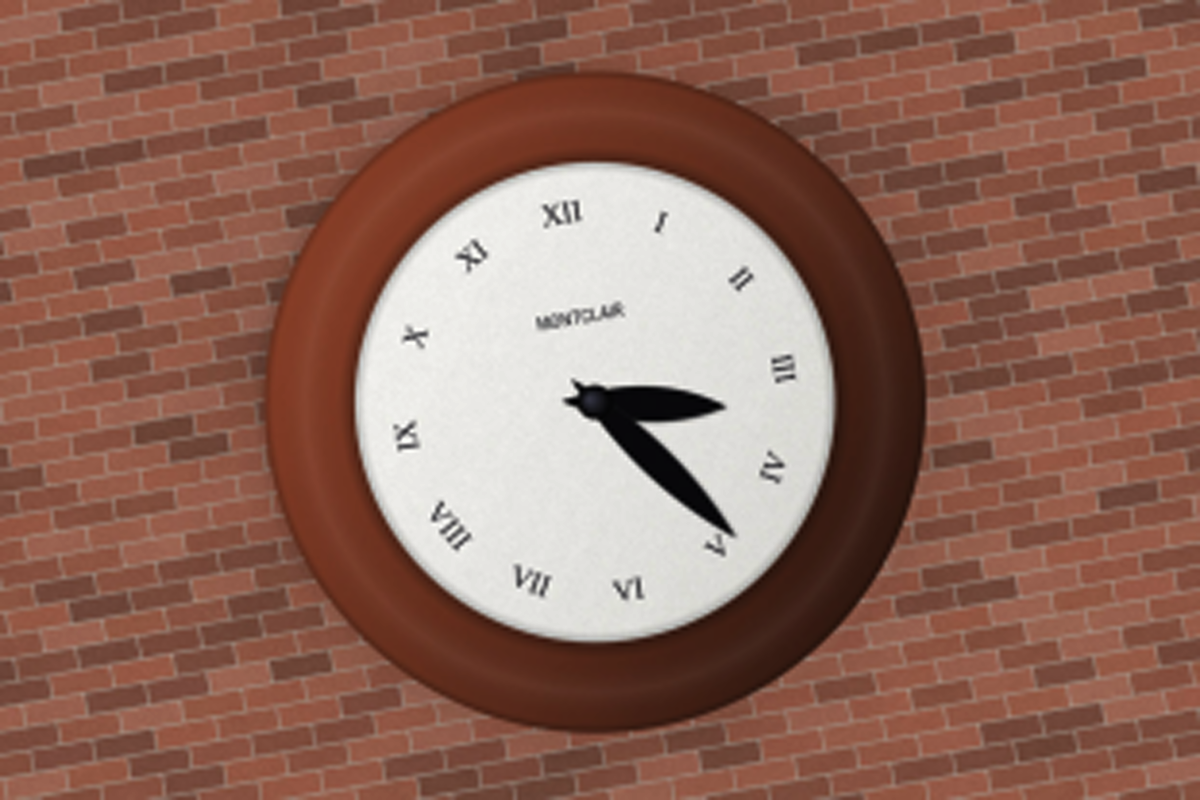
{"hour": 3, "minute": 24}
